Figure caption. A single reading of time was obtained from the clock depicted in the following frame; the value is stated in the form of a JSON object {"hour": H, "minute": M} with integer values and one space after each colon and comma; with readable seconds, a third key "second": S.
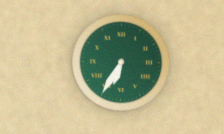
{"hour": 6, "minute": 35}
